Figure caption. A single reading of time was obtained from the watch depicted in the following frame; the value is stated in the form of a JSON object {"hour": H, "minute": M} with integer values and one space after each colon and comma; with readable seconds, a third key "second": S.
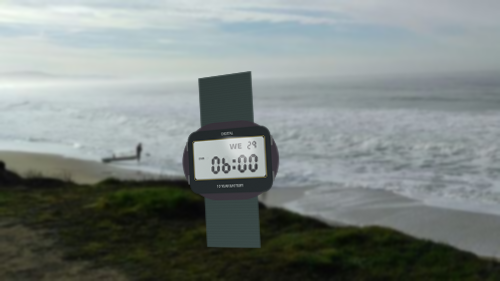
{"hour": 6, "minute": 0}
